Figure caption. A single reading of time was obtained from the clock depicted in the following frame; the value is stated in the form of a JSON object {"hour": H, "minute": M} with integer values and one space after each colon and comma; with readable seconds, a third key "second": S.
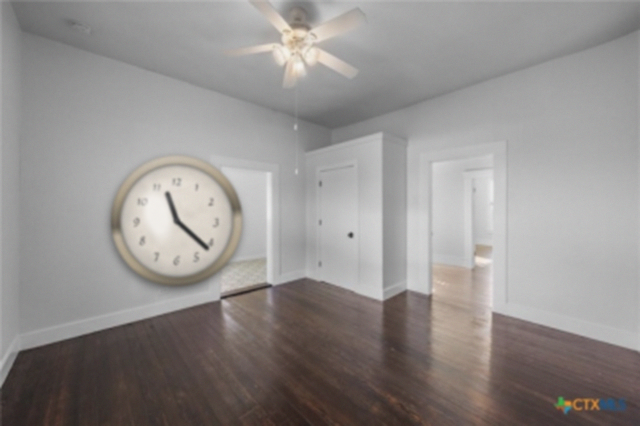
{"hour": 11, "minute": 22}
